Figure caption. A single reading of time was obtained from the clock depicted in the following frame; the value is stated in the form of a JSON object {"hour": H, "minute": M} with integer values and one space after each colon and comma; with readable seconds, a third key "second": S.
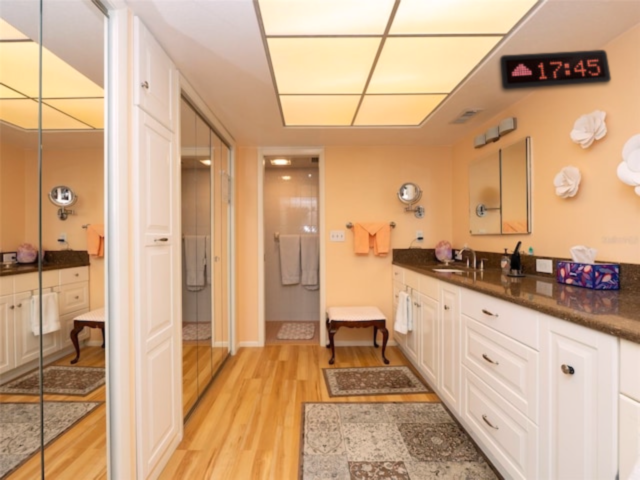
{"hour": 17, "minute": 45}
